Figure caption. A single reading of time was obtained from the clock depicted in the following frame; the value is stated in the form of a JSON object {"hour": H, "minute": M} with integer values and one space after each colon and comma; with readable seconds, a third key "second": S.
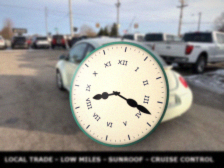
{"hour": 8, "minute": 18}
